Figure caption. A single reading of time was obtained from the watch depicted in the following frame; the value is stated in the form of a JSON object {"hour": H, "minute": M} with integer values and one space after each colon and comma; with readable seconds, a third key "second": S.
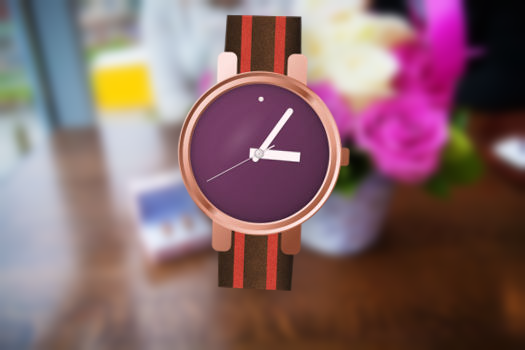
{"hour": 3, "minute": 5, "second": 40}
